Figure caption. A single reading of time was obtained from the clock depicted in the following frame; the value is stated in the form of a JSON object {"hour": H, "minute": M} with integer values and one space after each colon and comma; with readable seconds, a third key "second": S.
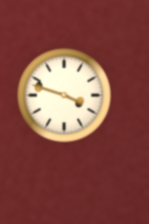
{"hour": 3, "minute": 48}
